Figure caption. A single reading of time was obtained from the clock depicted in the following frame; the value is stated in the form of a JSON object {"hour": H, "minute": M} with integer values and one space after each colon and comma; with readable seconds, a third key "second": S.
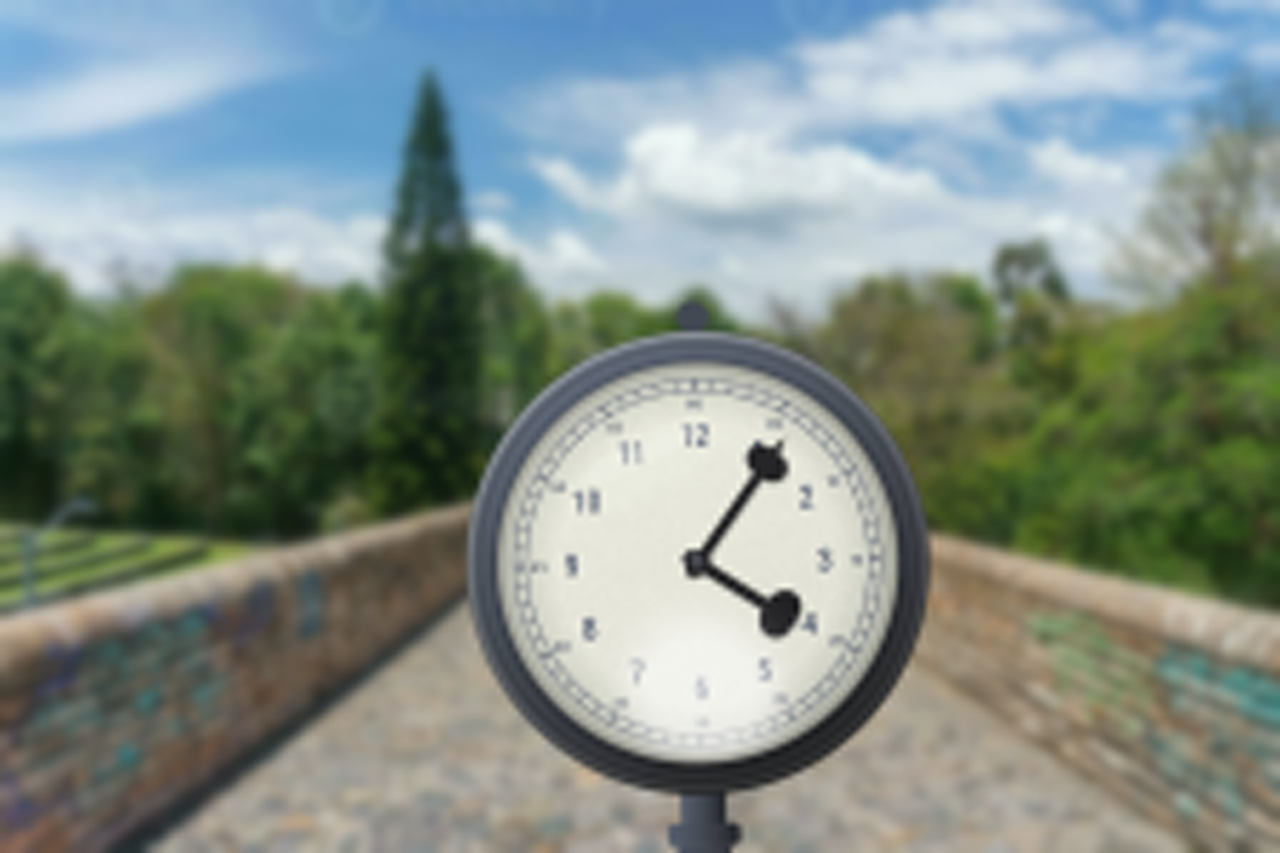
{"hour": 4, "minute": 6}
